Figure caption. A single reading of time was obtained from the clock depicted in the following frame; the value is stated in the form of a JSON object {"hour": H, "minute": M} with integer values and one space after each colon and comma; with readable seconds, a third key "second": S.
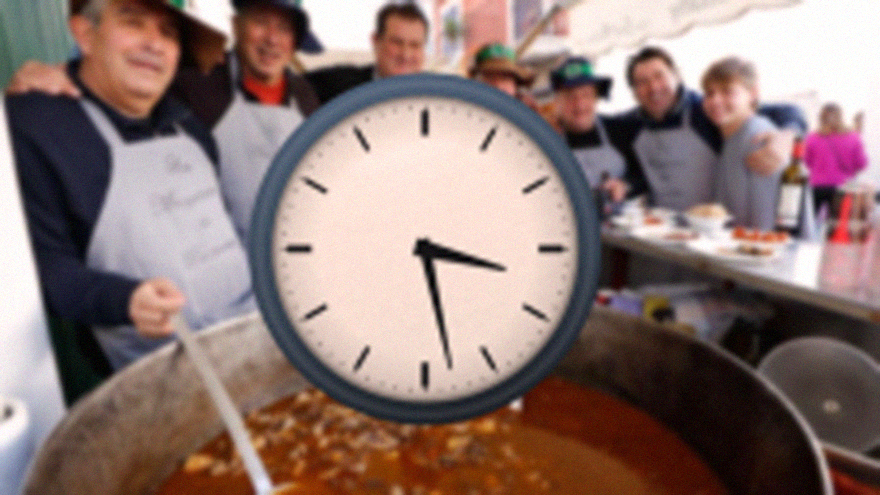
{"hour": 3, "minute": 28}
